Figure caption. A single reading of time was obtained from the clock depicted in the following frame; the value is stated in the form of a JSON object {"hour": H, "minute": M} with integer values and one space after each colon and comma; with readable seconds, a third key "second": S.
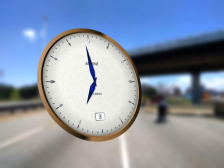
{"hour": 6, "minute": 59}
